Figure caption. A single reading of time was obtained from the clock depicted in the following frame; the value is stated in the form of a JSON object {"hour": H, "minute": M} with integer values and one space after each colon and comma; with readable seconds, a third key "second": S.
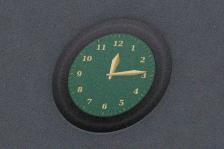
{"hour": 12, "minute": 14}
